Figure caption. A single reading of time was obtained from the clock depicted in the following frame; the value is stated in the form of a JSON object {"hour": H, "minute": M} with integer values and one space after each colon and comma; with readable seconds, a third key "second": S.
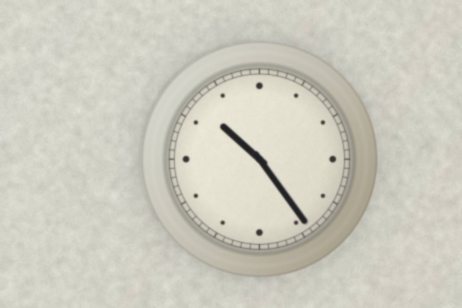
{"hour": 10, "minute": 24}
